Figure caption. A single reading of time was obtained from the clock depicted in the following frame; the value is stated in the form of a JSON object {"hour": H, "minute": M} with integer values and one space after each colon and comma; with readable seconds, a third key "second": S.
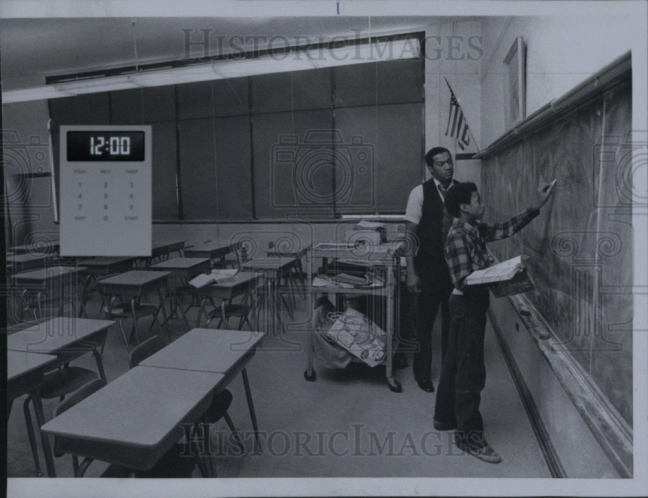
{"hour": 12, "minute": 0}
